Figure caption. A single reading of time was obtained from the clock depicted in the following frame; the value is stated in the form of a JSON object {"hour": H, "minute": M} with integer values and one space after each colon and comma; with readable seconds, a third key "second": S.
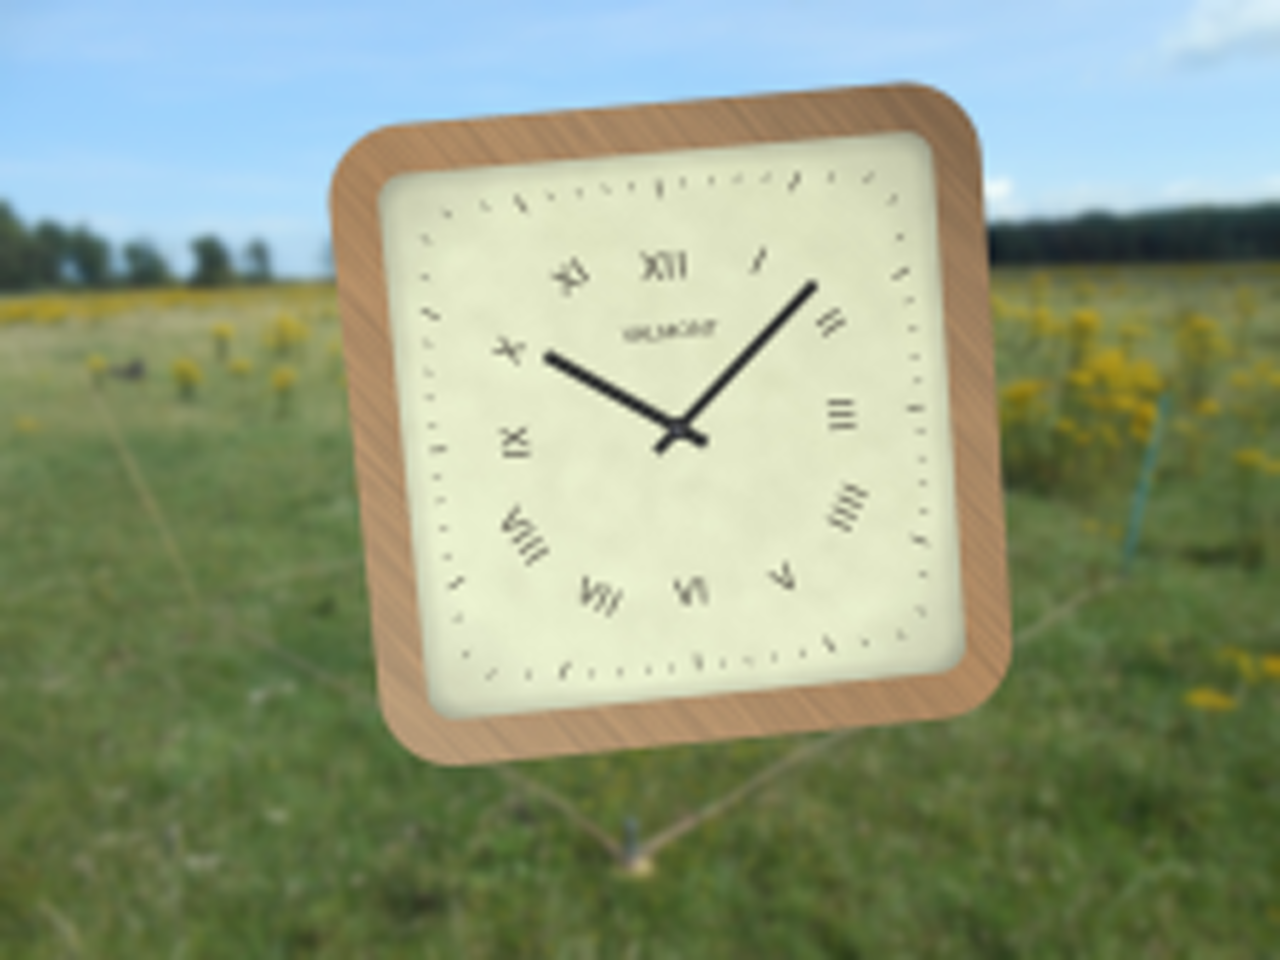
{"hour": 10, "minute": 8}
